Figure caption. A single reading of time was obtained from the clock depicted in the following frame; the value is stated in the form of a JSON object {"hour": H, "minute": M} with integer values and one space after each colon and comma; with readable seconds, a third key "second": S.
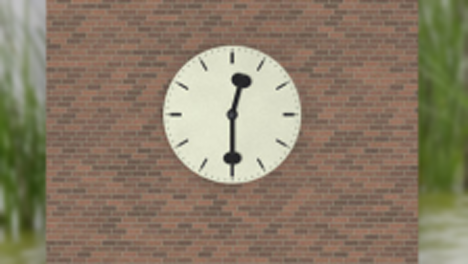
{"hour": 12, "minute": 30}
